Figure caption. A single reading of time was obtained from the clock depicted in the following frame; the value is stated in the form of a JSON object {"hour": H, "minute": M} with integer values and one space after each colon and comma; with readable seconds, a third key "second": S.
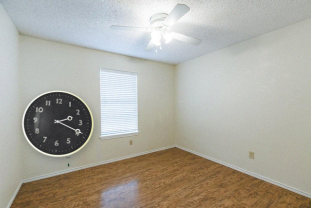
{"hour": 2, "minute": 19}
